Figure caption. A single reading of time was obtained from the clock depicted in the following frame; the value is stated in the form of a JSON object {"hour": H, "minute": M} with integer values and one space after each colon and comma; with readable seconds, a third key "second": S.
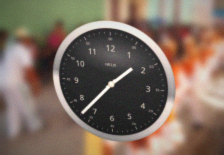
{"hour": 1, "minute": 37}
